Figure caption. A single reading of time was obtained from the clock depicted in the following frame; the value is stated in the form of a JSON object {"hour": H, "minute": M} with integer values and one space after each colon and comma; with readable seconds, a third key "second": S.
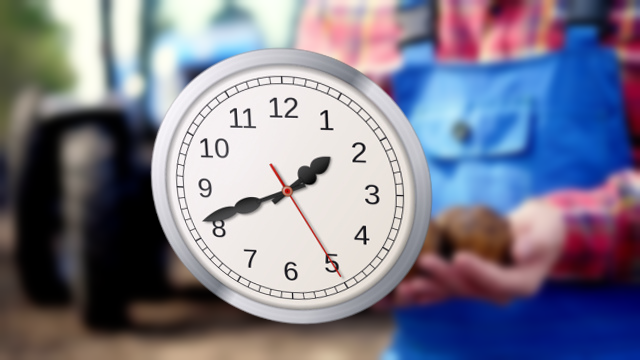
{"hour": 1, "minute": 41, "second": 25}
